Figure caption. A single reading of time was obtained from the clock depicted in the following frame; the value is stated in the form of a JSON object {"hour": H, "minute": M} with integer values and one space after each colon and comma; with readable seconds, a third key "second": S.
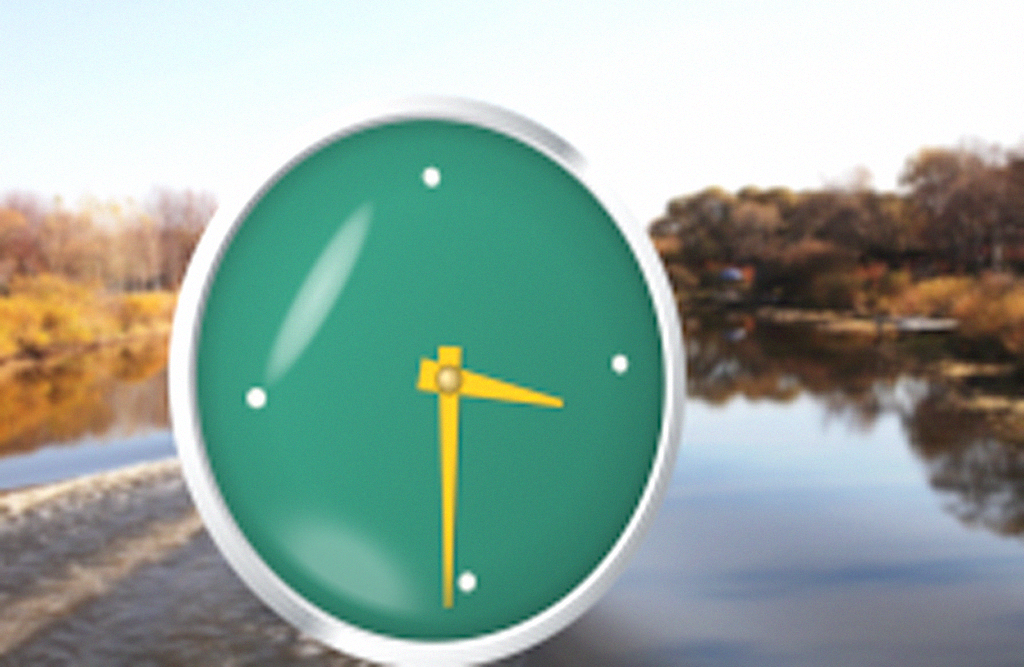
{"hour": 3, "minute": 31}
